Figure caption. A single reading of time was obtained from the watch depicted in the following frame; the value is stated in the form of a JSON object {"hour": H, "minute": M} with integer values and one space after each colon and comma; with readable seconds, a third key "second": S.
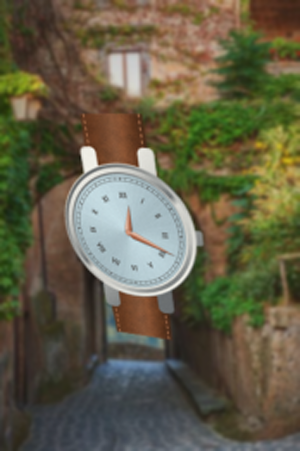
{"hour": 12, "minute": 19}
